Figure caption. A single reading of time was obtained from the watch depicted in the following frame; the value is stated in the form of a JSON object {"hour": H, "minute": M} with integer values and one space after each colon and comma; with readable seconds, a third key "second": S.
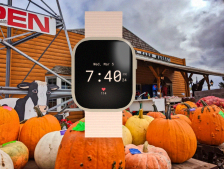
{"hour": 7, "minute": 40}
